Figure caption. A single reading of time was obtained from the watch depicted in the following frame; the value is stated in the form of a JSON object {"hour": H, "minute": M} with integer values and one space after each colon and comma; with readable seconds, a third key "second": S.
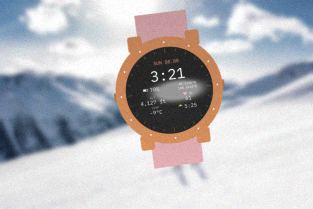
{"hour": 3, "minute": 21}
